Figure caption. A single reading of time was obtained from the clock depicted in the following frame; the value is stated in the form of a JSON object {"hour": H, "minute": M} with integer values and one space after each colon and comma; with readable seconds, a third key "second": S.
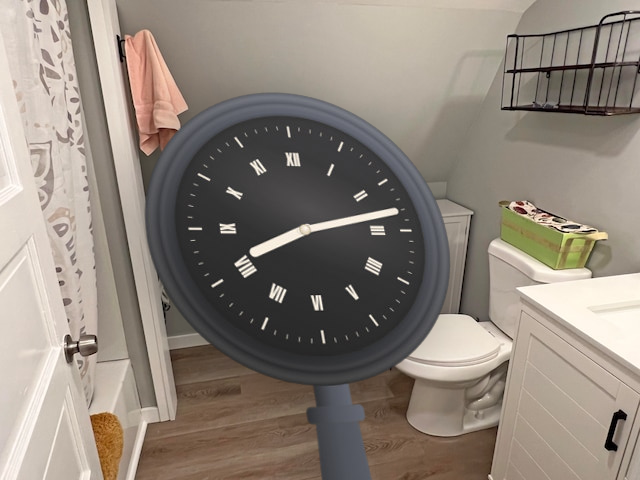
{"hour": 8, "minute": 13}
